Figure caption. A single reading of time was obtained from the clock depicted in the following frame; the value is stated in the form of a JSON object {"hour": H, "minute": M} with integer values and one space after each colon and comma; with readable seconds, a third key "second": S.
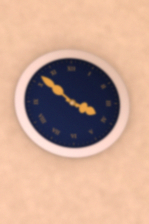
{"hour": 3, "minute": 52}
